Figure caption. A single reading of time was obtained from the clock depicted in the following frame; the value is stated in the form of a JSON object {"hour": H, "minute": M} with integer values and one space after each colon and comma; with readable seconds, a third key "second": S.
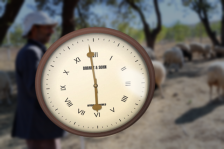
{"hour": 5, "minute": 59}
